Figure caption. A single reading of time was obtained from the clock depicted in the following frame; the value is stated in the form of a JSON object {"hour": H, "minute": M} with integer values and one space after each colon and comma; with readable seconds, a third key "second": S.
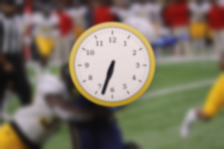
{"hour": 6, "minute": 33}
